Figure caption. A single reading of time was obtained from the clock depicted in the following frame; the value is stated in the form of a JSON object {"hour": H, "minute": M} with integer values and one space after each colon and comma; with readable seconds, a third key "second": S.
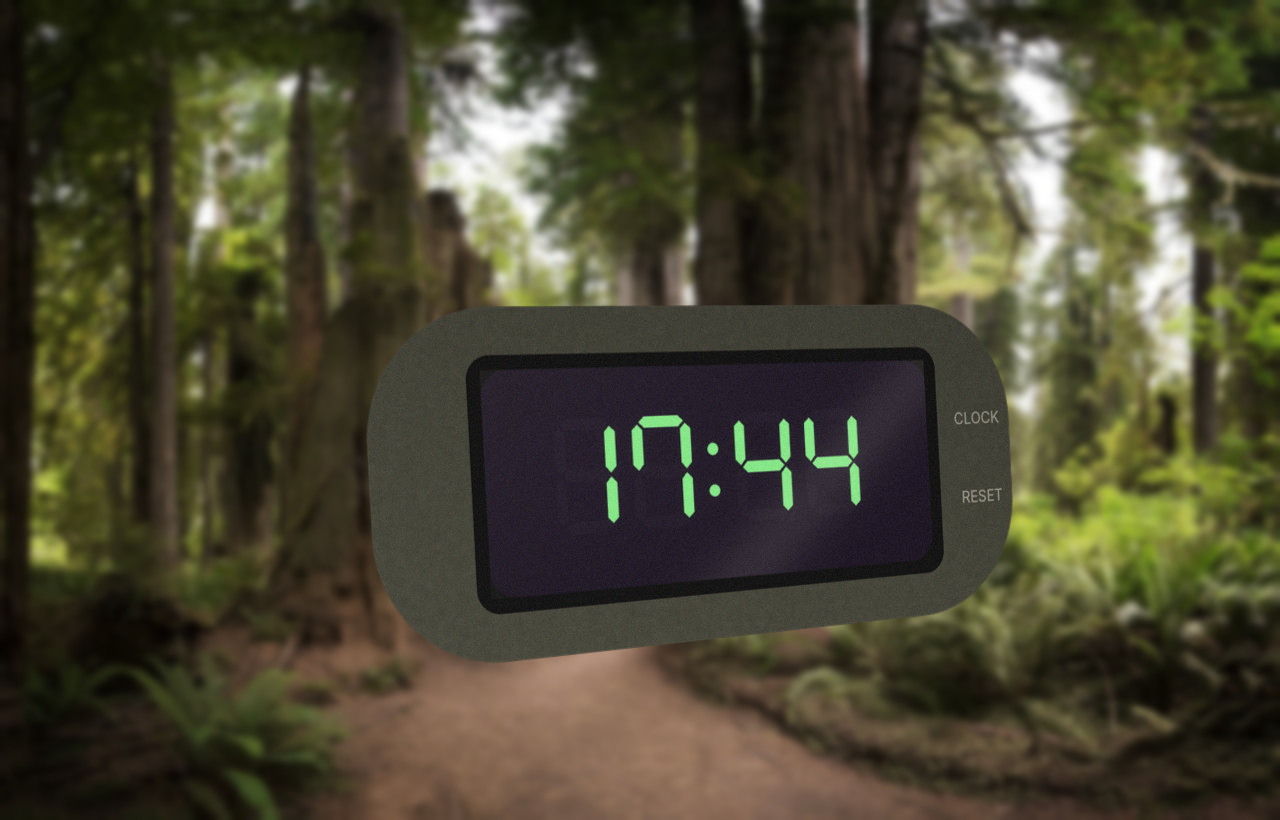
{"hour": 17, "minute": 44}
